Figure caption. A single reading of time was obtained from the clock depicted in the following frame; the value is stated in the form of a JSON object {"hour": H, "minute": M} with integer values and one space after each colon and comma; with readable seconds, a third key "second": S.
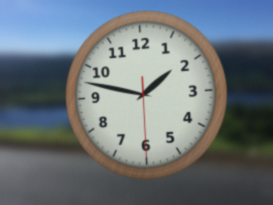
{"hour": 1, "minute": 47, "second": 30}
